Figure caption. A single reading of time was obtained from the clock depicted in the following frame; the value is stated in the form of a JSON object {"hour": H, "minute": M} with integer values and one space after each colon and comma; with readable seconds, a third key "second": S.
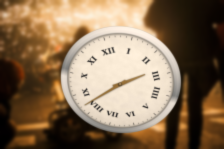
{"hour": 2, "minute": 42}
